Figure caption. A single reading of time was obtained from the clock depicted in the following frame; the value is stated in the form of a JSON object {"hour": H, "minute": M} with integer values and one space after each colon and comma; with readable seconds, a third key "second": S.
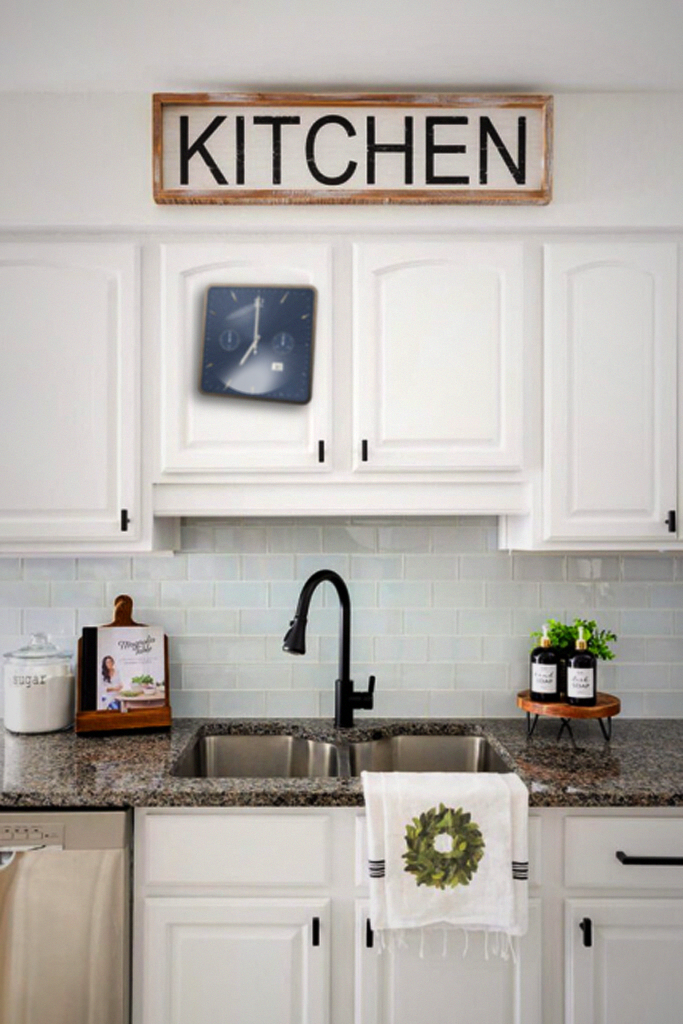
{"hour": 7, "minute": 0}
